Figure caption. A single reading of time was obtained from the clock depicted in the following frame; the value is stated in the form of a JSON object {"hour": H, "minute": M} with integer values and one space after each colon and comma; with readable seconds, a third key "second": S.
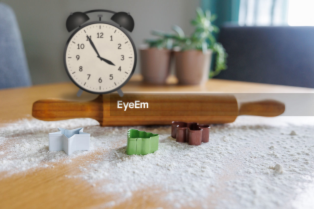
{"hour": 3, "minute": 55}
